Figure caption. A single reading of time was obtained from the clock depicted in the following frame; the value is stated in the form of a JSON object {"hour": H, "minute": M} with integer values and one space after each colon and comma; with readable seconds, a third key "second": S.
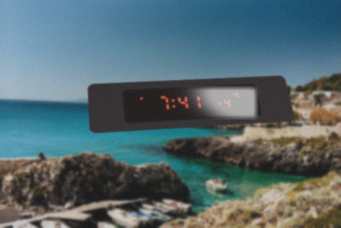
{"hour": 7, "minute": 41}
